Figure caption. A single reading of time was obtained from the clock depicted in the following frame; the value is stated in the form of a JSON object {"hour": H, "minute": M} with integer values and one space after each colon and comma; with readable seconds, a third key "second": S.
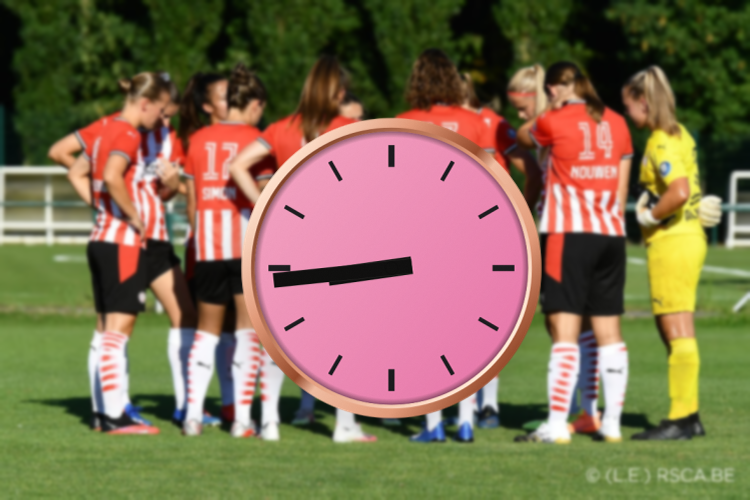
{"hour": 8, "minute": 44}
